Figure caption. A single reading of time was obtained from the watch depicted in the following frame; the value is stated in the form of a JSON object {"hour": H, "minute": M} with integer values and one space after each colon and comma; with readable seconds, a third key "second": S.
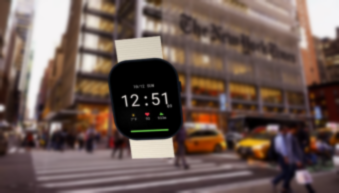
{"hour": 12, "minute": 51}
